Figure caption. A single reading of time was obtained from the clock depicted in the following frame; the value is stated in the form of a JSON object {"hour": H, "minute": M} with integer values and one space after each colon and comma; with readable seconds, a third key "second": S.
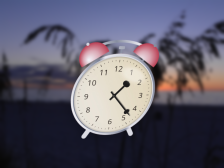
{"hour": 1, "minute": 23}
